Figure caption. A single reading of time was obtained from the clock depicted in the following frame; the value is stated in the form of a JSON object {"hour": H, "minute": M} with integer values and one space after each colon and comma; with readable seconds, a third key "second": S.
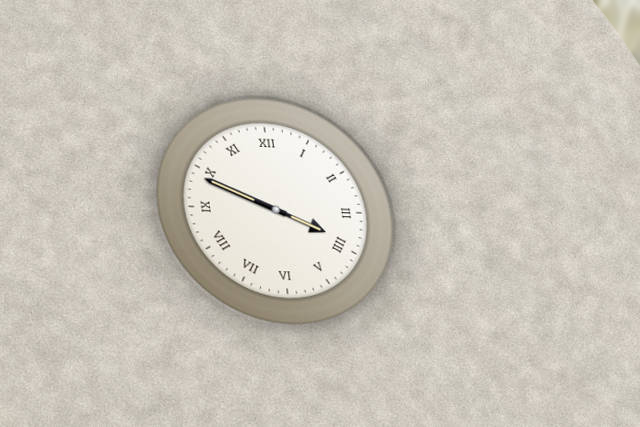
{"hour": 3, "minute": 49}
